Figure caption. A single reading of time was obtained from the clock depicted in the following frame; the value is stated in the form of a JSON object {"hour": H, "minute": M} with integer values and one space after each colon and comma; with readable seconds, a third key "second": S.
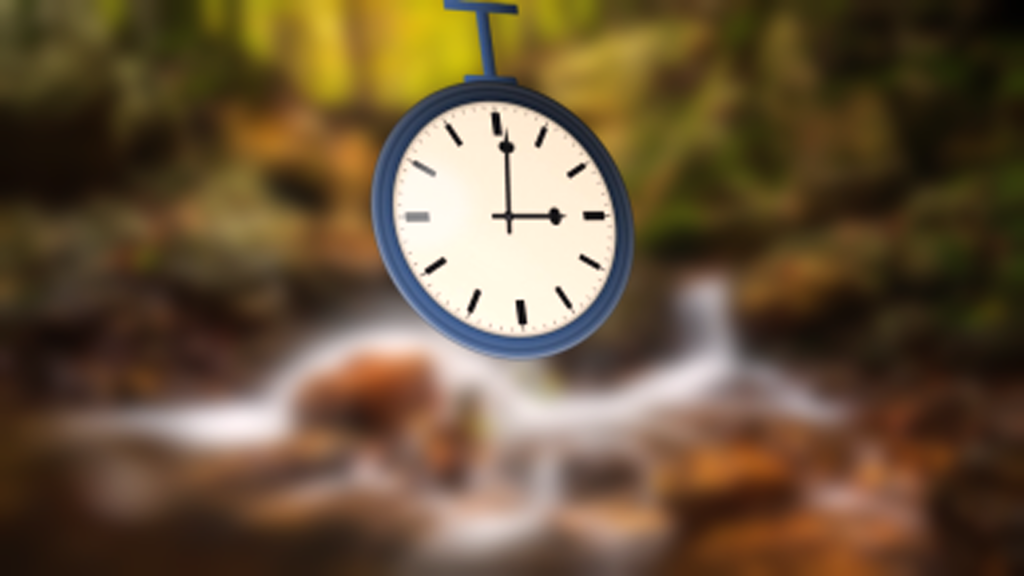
{"hour": 3, "minute": 1}
